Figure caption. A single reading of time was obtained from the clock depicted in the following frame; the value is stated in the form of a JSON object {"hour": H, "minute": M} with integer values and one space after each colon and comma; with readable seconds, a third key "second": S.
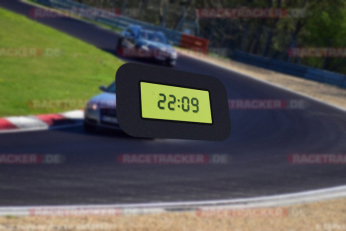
{"hour": 22, "minute": 9}
